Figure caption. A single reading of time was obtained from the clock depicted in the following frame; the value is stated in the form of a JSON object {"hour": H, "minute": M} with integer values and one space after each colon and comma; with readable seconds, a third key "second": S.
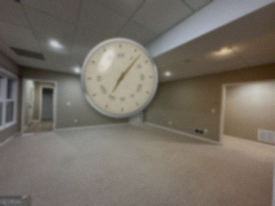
{"hour": 7, "minute": 7}
